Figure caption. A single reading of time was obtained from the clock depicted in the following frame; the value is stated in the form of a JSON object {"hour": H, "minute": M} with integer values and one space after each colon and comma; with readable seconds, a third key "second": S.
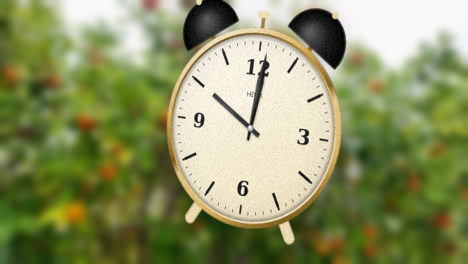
{"hour": 10, "minute": 1}
